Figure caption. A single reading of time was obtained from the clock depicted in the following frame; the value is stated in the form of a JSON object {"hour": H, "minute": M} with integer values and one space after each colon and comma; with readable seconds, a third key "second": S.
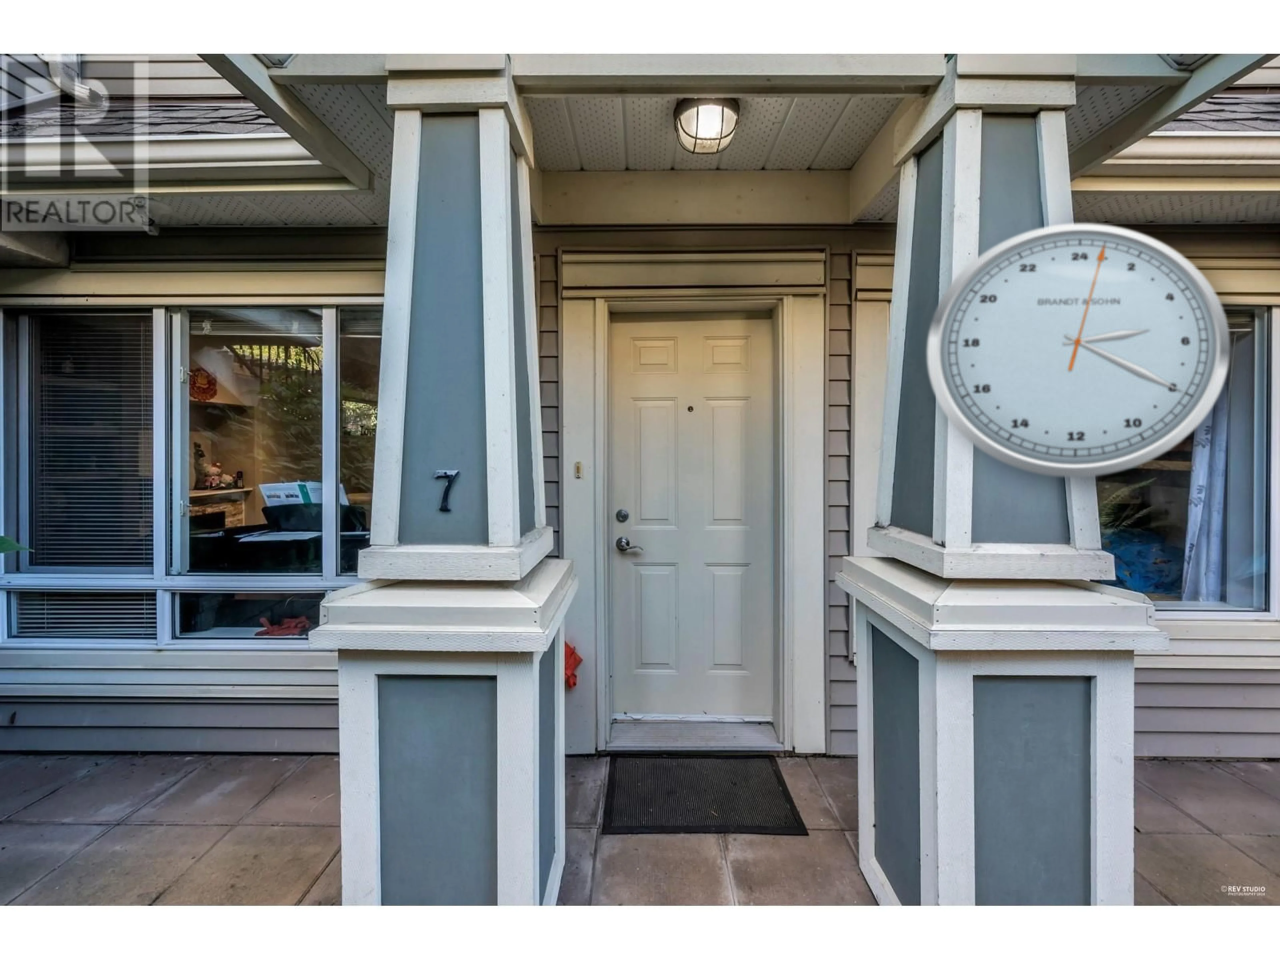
{"hour": 5, "minute": 20, "second": 2}
